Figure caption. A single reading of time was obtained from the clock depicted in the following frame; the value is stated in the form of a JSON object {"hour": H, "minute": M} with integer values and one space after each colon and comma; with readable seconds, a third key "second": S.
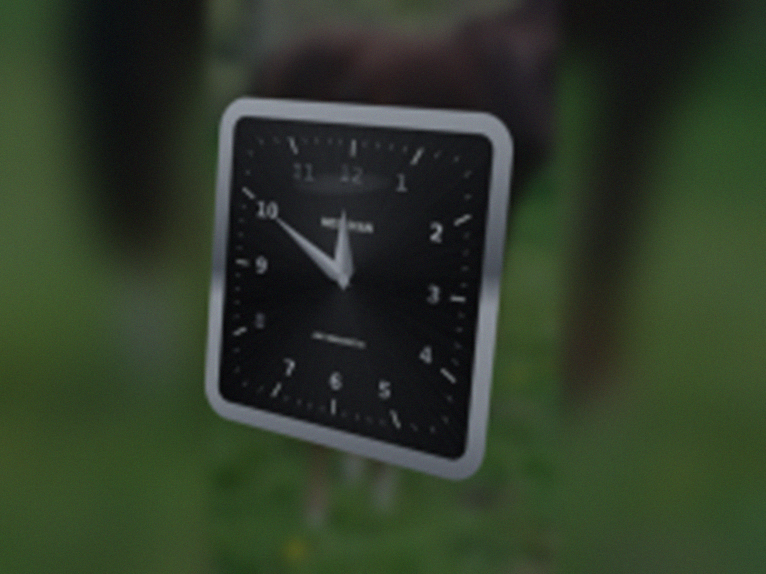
{"hour": 11, "minute": 50}
